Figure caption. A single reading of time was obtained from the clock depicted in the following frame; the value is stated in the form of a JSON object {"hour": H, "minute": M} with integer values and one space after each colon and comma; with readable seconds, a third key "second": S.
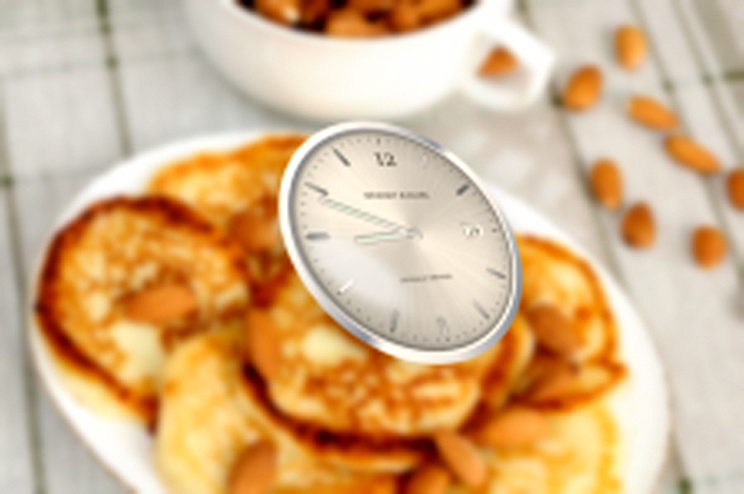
{"hour": 8, "minute": 49}
